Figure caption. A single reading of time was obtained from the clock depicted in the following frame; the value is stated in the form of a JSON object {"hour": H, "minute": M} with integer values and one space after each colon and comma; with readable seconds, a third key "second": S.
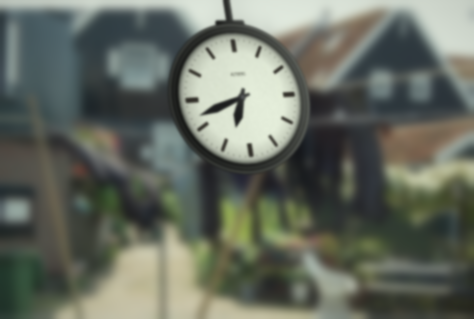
{"hour": 6, "minute": 42}
